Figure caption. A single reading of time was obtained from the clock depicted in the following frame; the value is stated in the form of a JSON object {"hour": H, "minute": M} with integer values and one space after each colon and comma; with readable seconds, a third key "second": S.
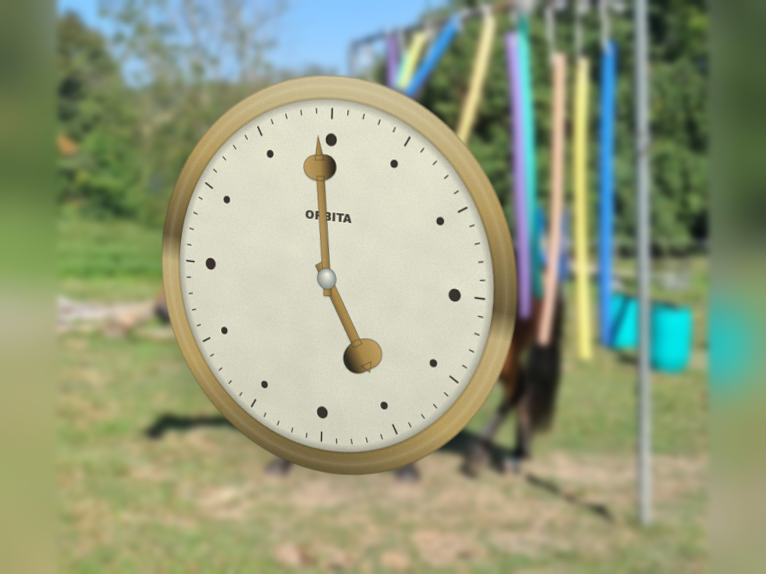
{"hour": 4, "minute": 59}
